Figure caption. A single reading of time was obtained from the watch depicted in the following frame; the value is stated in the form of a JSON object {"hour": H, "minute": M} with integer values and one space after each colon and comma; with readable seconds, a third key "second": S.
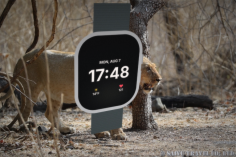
{"hour": 17, "minute": 48}
